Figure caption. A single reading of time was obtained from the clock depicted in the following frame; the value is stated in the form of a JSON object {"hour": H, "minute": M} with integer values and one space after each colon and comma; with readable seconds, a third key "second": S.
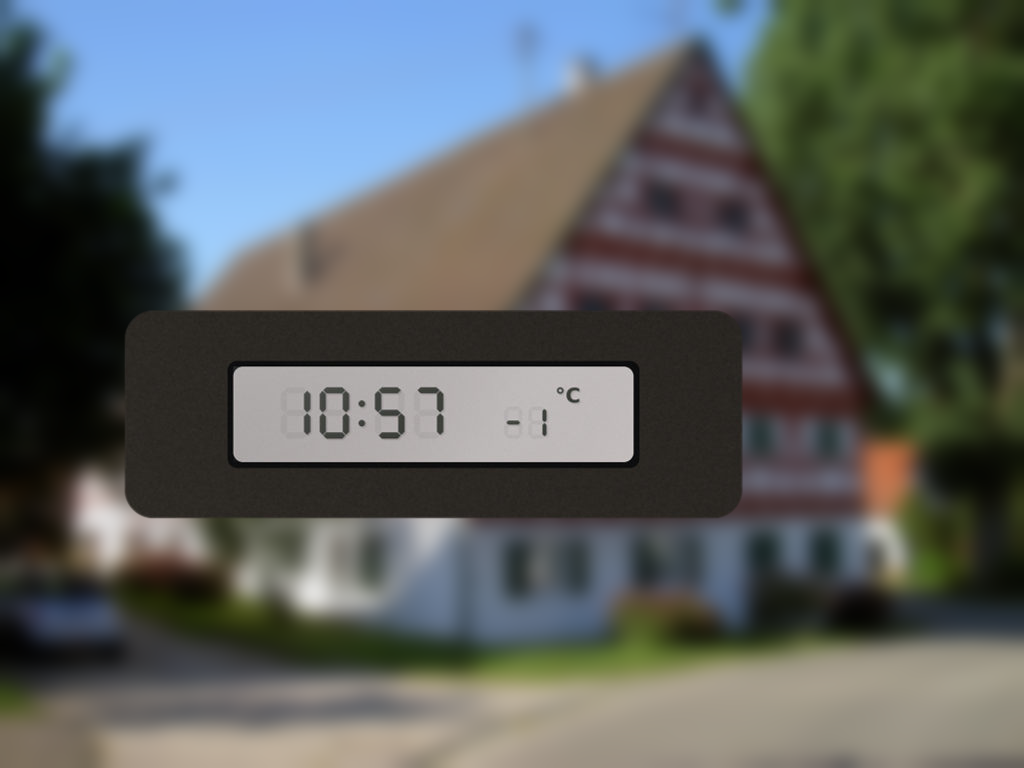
{"hour": 10, "minute": 57}
